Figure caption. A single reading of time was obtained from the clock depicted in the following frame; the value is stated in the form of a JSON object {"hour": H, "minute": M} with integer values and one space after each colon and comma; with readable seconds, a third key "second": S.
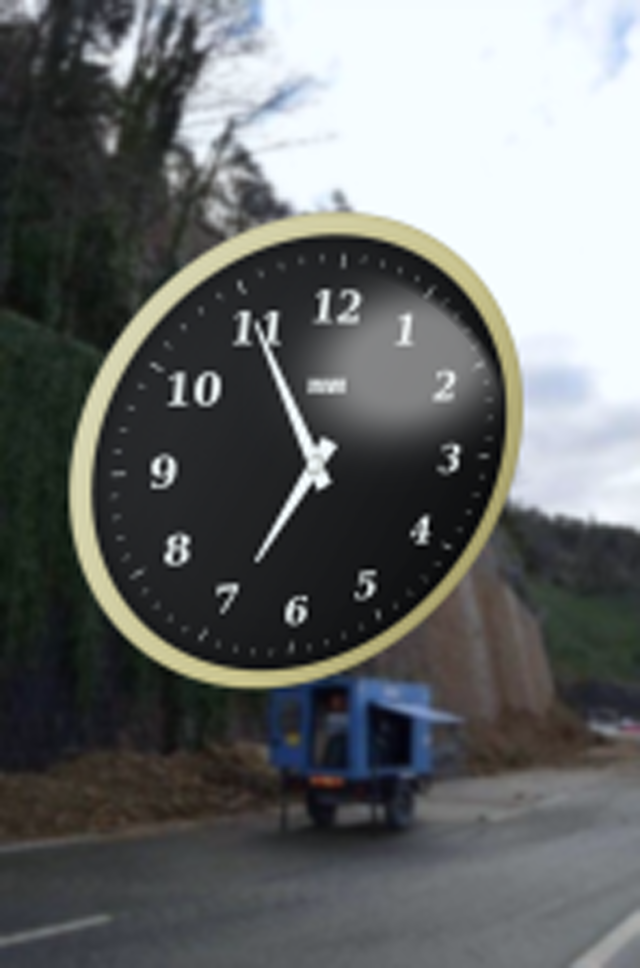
{"hour": 6, "minute": 55}
